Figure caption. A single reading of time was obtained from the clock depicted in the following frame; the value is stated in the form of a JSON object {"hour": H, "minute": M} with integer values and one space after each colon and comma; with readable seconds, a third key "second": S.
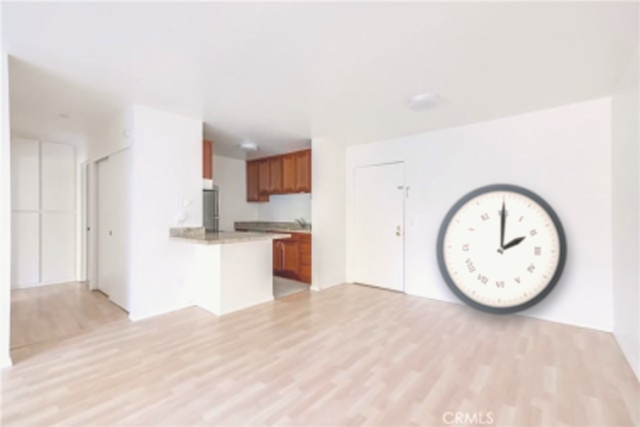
{"hour": 2, "minute": 0}
